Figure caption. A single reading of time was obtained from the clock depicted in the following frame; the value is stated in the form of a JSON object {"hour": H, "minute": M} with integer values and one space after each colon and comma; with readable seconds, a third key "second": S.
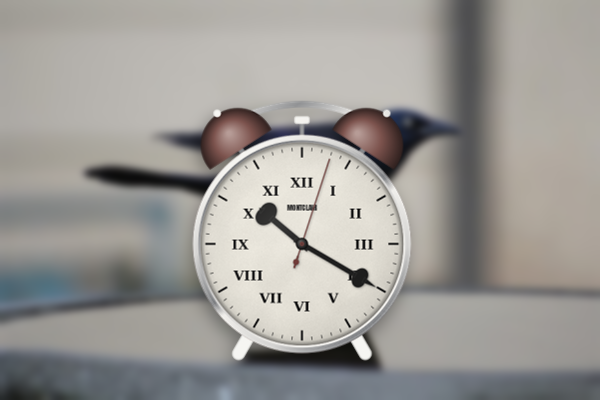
{"hour": 10, "minute": 20, "second": 3}
